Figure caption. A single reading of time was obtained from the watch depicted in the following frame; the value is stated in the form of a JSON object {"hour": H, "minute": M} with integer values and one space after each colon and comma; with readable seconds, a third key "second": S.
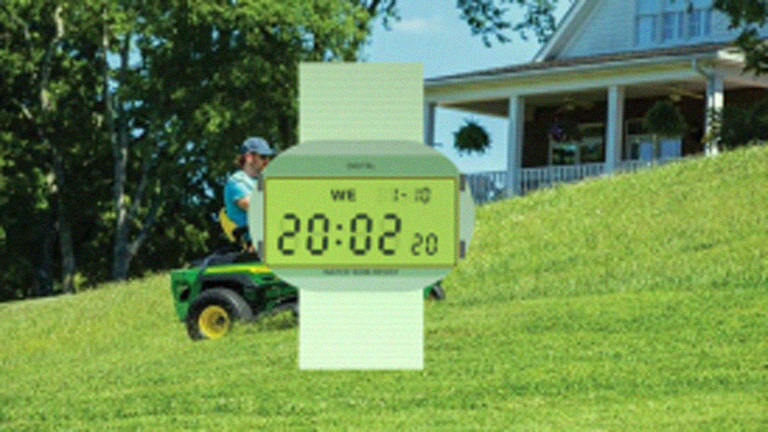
{"hour": 20, "minute": 2, "second": 20}
